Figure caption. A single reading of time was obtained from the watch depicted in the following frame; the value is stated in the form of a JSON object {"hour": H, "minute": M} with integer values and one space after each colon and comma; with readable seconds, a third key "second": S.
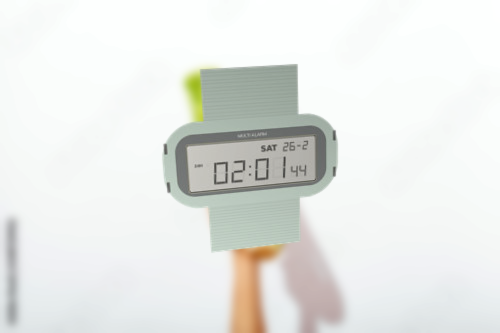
{"hour": 2, "minute": 1, "second": 44}
